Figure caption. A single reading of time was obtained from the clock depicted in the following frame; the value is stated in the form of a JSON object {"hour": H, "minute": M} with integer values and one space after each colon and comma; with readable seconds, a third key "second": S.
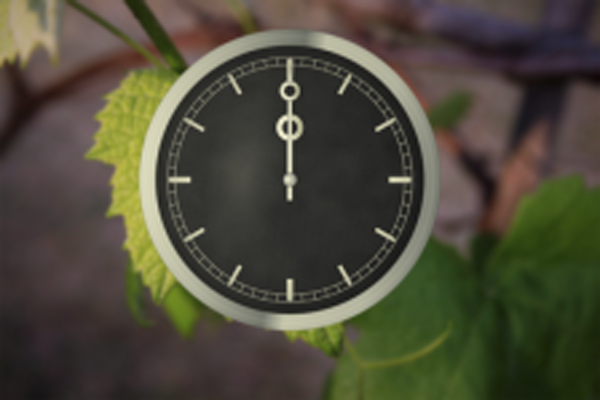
{"hour": 12, "minute": 0}
